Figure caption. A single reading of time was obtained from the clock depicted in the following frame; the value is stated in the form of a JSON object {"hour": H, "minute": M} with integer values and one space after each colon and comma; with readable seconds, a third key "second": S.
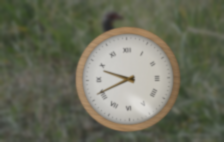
{"hour": 9, "minute": 41}
